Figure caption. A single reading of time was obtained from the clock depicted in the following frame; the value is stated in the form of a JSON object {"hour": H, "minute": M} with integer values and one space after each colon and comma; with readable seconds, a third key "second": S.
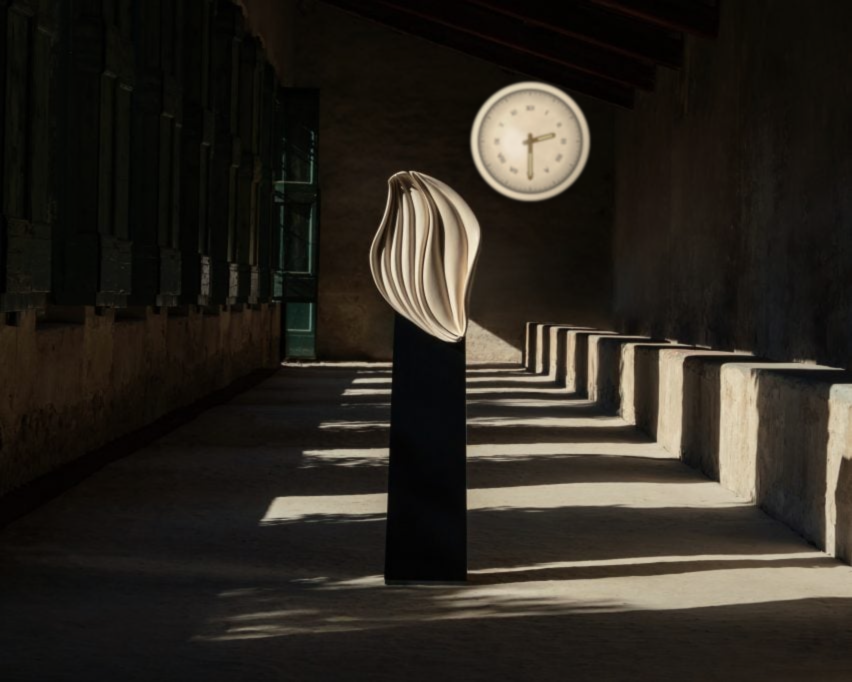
{"hour": 2, "minute": 30}
